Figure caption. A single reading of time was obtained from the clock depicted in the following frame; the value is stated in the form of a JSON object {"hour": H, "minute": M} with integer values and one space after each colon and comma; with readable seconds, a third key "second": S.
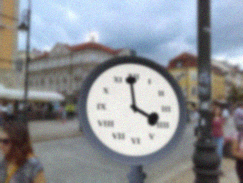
{"hour": 3, "minute": 59}
